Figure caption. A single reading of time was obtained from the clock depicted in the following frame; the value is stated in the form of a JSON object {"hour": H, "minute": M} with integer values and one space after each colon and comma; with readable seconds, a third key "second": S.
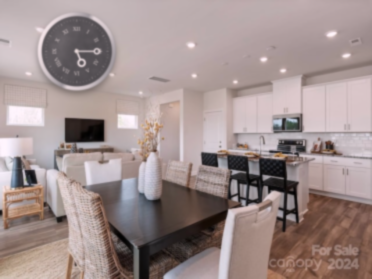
{"hour": 5, "minute": 15}
